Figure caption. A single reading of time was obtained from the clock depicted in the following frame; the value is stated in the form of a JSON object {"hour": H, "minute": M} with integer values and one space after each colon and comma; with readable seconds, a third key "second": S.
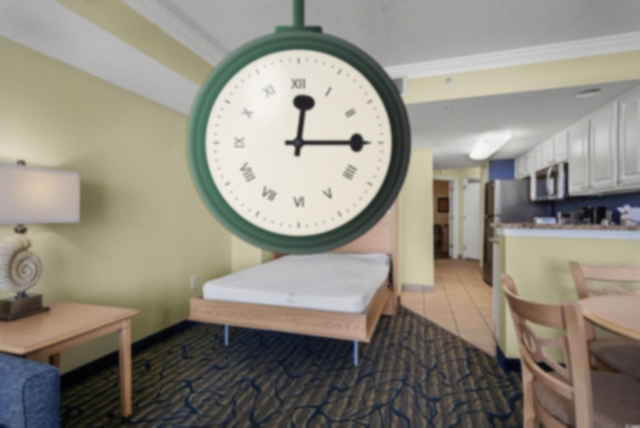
{"hour": 12, "minute": 15}
